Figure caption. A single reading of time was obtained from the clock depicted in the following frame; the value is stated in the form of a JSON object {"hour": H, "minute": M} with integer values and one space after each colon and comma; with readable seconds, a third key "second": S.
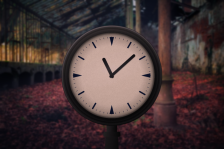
{"hour": 11, "minute": 8}
